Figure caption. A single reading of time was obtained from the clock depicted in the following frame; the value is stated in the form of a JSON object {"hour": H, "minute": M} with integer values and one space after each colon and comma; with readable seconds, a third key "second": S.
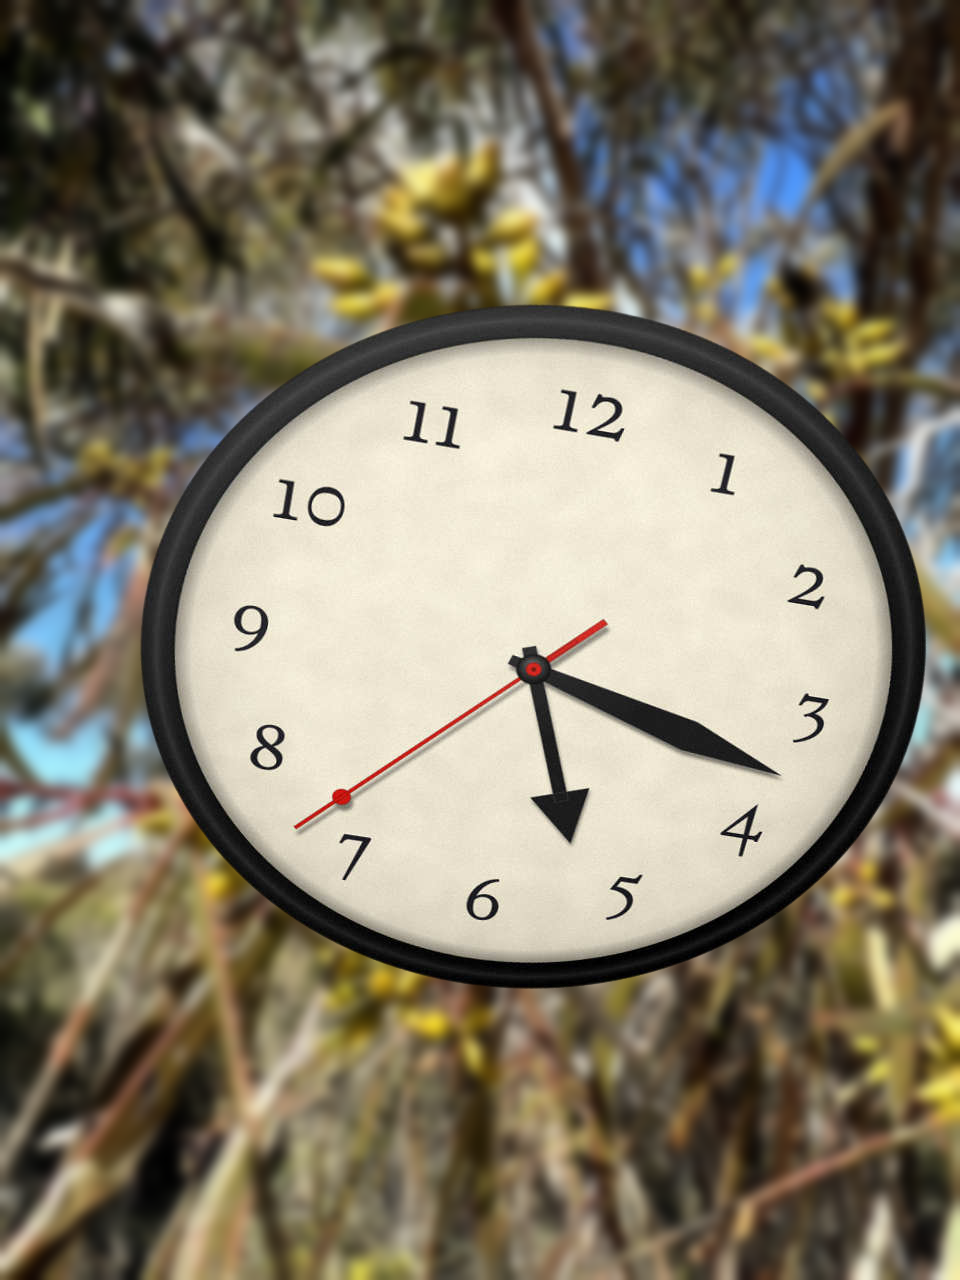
{"hour": 5, "minute": 17, "second": 37}
